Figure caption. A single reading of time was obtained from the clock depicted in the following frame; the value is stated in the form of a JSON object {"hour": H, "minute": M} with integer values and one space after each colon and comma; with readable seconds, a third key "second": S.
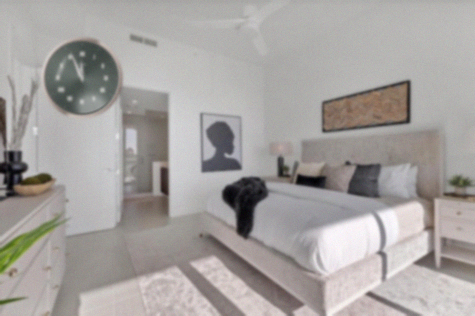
{"hour": 11, "minute": 56}
